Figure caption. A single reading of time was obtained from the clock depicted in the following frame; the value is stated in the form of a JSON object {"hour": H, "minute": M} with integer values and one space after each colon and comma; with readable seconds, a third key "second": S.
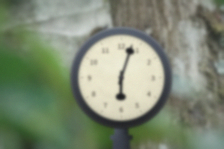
{"hour": 6, "minute": 3}
